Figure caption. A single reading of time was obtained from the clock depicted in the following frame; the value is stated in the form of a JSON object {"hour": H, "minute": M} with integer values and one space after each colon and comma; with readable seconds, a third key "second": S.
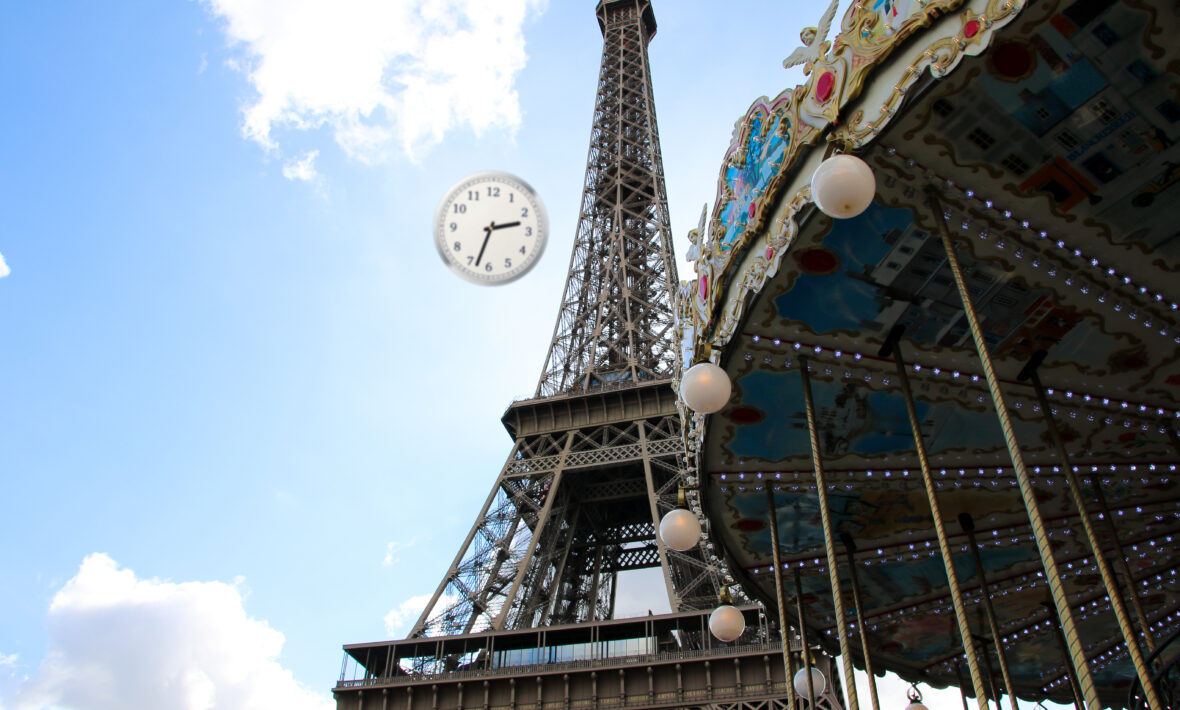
{"hour": 2, "minute": 33}
